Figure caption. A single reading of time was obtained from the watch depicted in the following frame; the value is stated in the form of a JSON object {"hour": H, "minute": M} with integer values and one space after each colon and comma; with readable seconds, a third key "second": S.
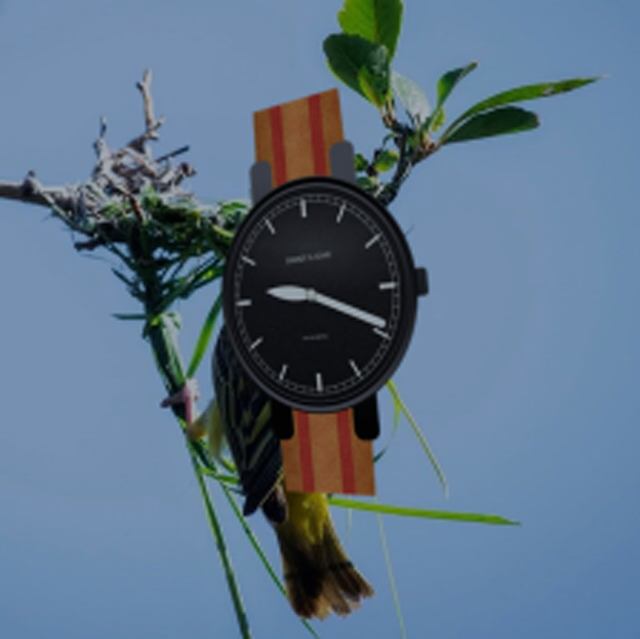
{"hour": 9, "minute": 19}
